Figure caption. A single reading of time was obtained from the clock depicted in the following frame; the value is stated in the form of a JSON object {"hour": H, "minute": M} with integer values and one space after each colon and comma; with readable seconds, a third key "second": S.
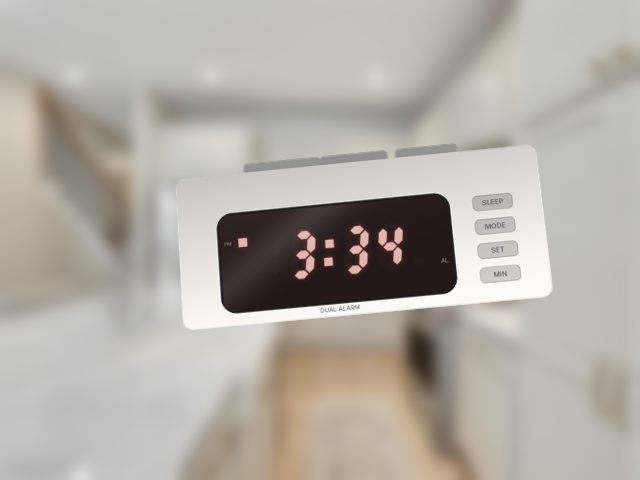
{"hour": 3, "minute": 34}
